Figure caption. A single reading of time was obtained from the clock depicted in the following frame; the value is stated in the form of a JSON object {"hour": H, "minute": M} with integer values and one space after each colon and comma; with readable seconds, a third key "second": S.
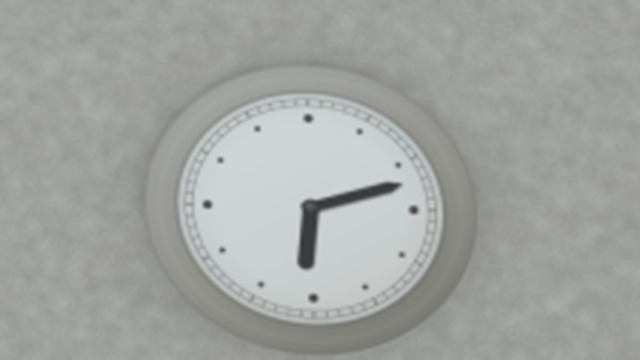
{"hour": 6, "minute": 12}
